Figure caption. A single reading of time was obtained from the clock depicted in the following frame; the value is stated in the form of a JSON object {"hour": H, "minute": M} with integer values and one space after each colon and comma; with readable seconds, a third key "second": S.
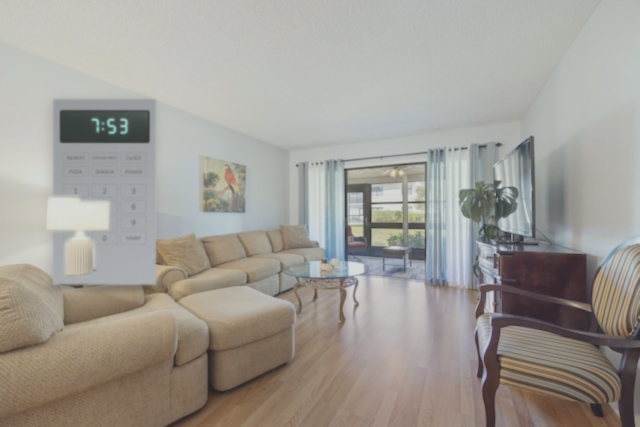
{"hour": 7, "minute": 53}
